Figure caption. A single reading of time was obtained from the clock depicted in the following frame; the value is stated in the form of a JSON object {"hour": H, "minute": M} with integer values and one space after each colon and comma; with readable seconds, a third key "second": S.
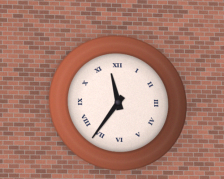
{"hour": 11, "minute": 36}
